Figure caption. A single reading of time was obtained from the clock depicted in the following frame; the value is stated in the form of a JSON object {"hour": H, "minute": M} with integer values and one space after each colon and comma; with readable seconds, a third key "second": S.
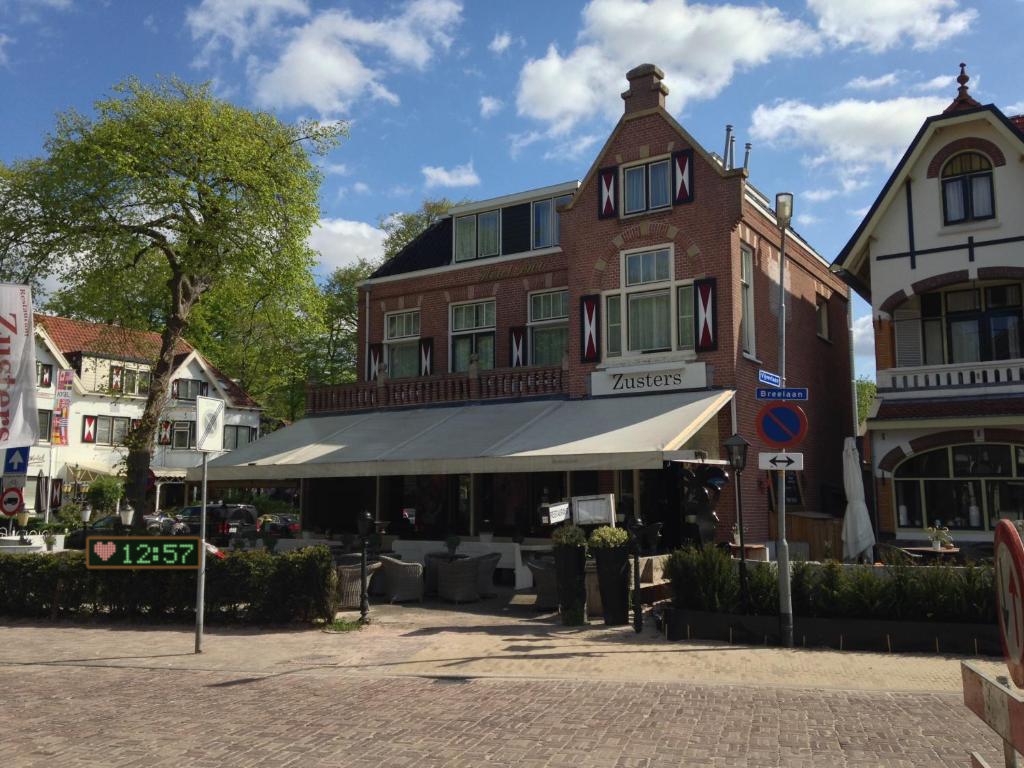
{"hour": 12, "minute": 57}
